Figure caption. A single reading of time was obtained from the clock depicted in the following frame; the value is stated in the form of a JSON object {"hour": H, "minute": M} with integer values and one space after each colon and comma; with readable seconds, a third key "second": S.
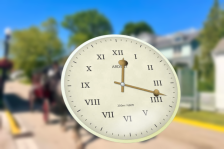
{"hour": 12, "minute": 18}
